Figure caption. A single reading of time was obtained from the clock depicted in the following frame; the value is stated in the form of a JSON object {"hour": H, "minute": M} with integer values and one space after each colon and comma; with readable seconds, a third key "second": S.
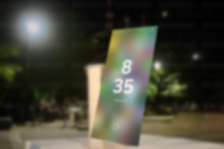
{"hour": 8, "minute": 35}
